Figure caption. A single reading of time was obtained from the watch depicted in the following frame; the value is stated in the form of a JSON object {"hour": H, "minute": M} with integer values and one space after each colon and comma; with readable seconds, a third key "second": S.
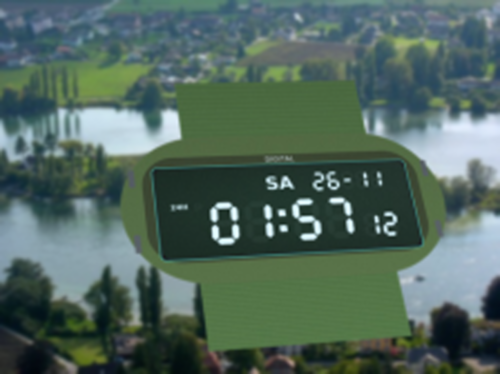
{"hour": 1, "minute": 57, "second": 12}
